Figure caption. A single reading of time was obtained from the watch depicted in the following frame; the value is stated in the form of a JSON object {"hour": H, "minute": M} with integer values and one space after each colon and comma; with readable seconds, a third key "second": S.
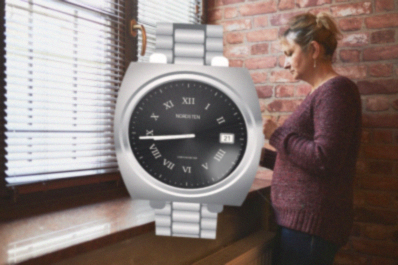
{"hour": 8, "minute": 44}
